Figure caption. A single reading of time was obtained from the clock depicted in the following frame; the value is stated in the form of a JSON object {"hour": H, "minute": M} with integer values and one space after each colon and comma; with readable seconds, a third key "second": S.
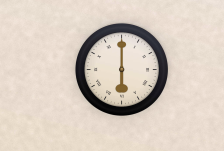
{"hour": 6, "minute": 0}
